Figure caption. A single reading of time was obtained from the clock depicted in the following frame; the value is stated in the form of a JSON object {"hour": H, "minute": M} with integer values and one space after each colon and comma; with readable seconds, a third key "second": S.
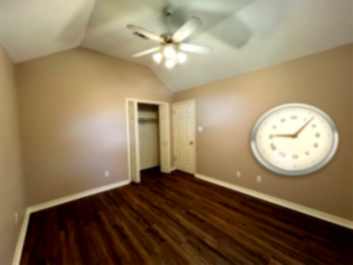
{"hour": 9, "minute": 7}
